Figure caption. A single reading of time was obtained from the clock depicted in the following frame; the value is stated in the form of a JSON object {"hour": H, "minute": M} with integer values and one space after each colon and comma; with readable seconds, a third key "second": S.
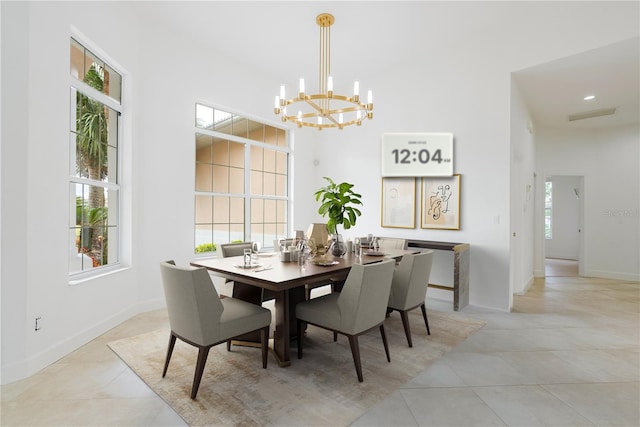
{"hour": 12, "minute": 4}
